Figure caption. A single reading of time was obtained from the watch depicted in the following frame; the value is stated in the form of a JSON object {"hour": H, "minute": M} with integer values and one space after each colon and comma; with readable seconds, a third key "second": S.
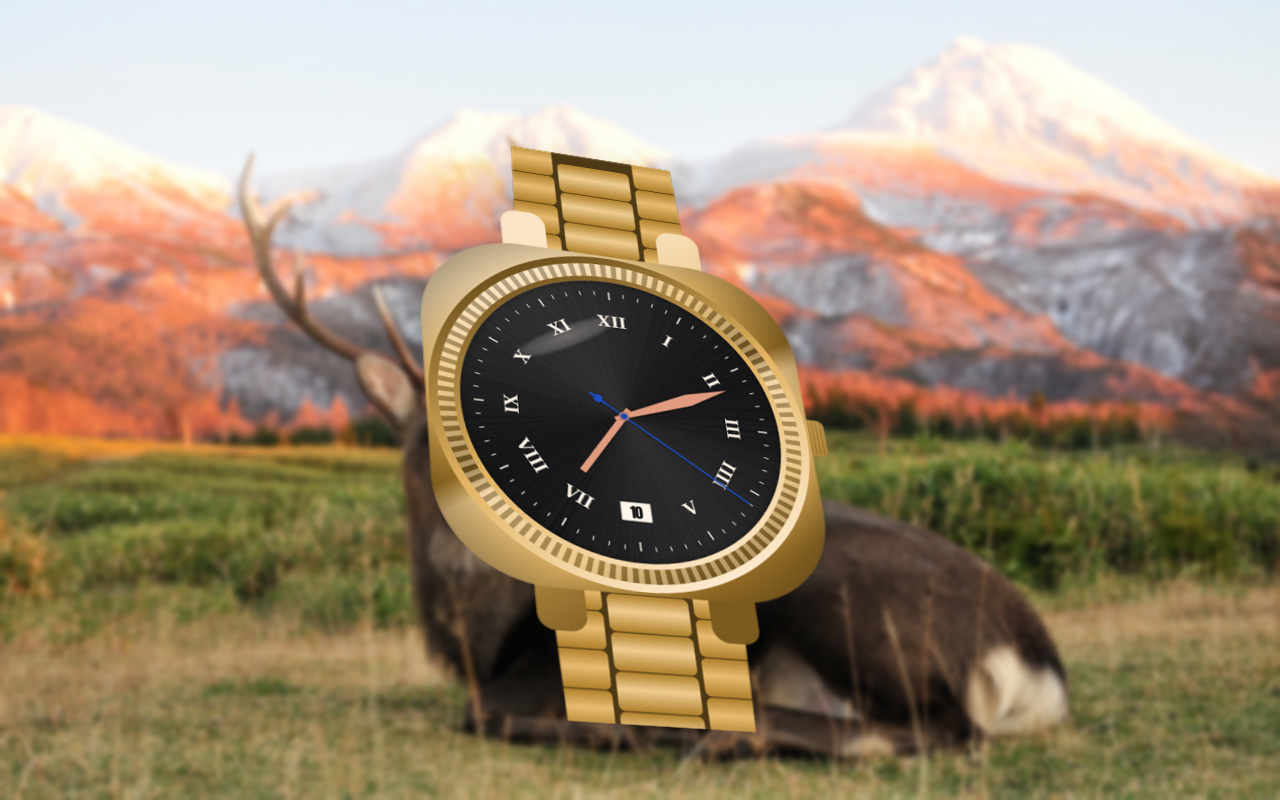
{"hour": 7, "minute": 11, "second": 21}
